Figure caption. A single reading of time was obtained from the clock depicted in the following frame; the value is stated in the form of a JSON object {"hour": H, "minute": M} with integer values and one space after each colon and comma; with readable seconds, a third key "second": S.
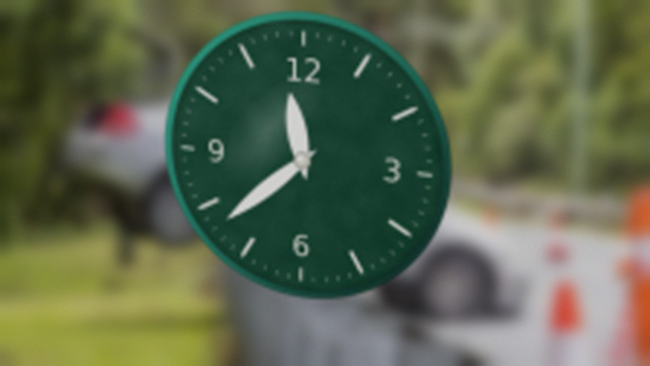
{"hour": 11, "minute": 38}
